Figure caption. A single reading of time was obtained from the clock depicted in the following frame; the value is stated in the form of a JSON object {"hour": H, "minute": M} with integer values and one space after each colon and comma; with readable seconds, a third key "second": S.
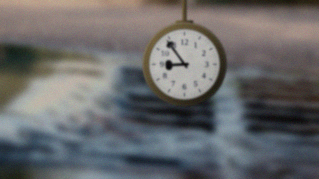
{"hour": 8, "minute": 54}
